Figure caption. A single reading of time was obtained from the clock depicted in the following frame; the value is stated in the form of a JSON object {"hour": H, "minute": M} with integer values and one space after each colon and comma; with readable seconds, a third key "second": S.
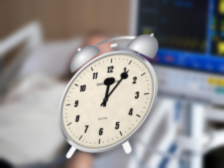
{"hour": 12, "minute": 6}
